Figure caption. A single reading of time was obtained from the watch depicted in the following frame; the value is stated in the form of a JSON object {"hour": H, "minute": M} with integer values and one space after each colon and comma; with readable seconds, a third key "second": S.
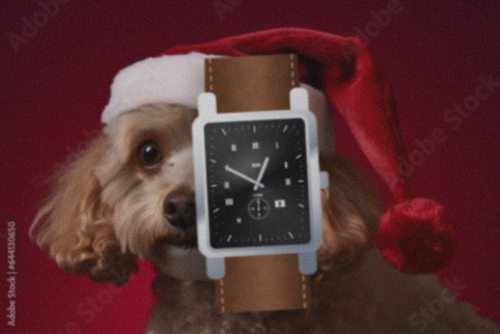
{"hour": 12, "minute": 50}
